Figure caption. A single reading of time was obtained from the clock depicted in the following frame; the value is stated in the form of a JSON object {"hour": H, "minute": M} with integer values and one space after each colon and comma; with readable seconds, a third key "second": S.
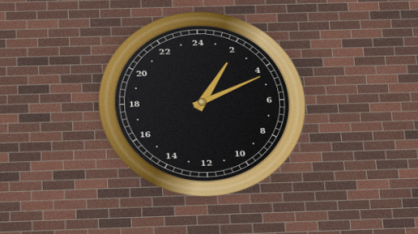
{"hour": 2, "minute": 11}
